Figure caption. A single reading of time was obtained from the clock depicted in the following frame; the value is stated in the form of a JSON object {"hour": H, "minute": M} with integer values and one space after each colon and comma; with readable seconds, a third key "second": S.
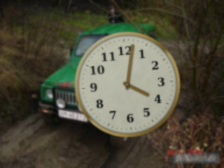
{"hour": 4, "minute": 2}
